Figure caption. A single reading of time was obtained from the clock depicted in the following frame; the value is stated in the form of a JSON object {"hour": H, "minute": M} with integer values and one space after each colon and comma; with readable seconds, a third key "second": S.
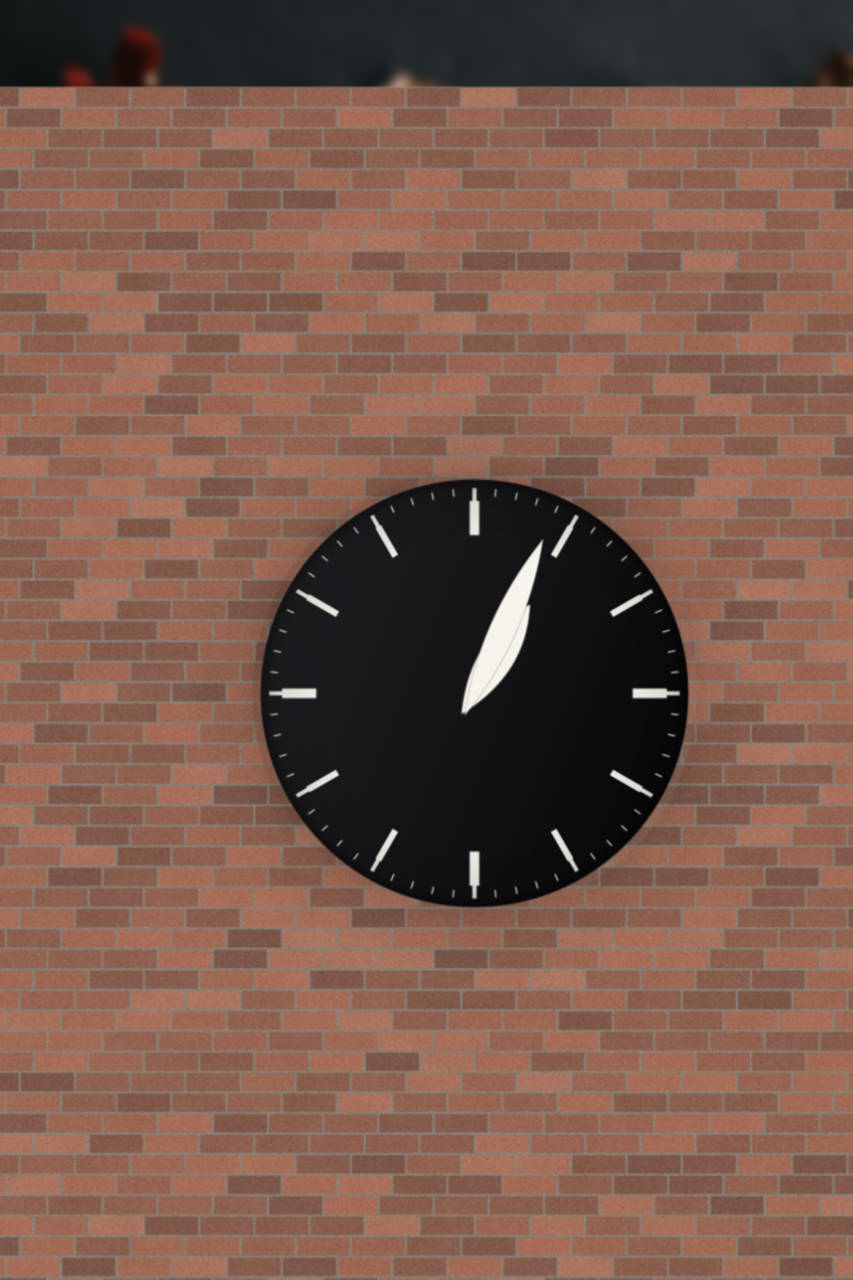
{"hour": 1, "minute": 4}
